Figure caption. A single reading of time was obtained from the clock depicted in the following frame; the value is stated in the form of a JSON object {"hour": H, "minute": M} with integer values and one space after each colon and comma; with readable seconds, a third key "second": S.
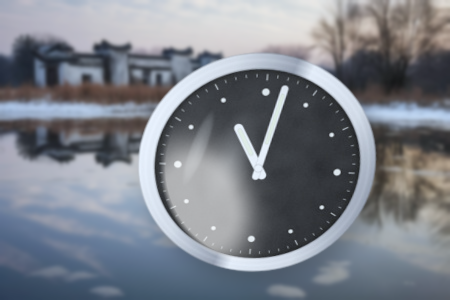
{"hour": 11, "minute": 2}
